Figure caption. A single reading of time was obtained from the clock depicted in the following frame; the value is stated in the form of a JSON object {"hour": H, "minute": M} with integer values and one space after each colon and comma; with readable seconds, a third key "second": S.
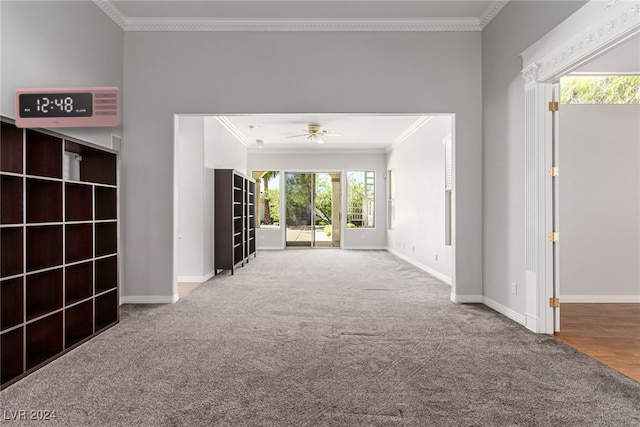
{"hour": 12, "minute": 48}
